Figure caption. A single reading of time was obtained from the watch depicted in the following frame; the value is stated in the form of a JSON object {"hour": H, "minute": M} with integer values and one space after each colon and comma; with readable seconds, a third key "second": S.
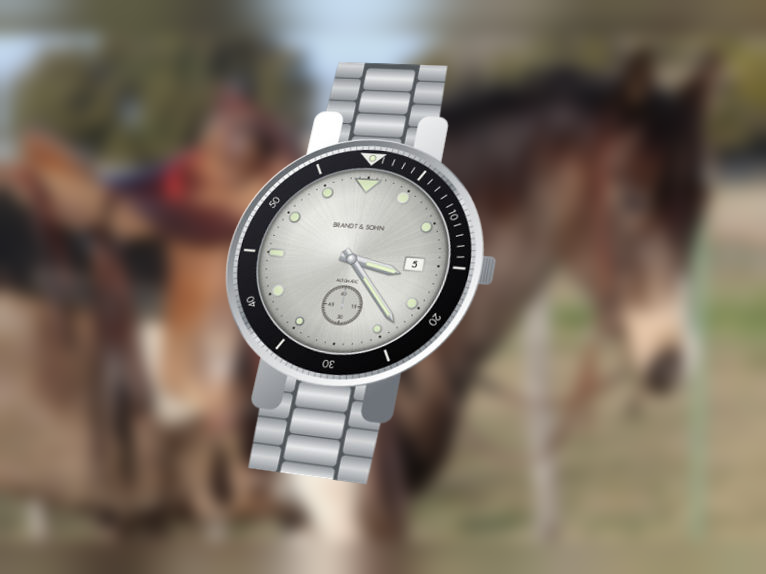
{"hour": 3, "minute": 23}
